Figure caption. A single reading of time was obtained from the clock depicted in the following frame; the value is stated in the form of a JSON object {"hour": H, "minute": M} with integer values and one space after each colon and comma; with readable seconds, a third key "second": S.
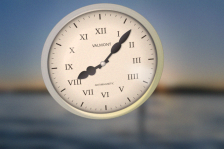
{"hour": 8, "minute": 7}
